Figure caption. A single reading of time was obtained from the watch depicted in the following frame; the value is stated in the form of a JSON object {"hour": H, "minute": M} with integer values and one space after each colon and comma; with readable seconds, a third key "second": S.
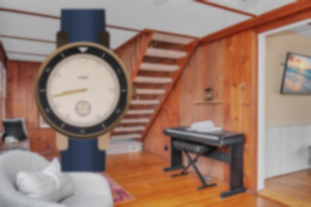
{"hour": 8, "minute": 43}
